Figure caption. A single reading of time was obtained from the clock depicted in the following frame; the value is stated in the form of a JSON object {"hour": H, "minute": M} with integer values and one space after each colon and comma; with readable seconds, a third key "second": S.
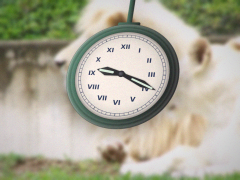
{"hour": 9, "minute": 19}
